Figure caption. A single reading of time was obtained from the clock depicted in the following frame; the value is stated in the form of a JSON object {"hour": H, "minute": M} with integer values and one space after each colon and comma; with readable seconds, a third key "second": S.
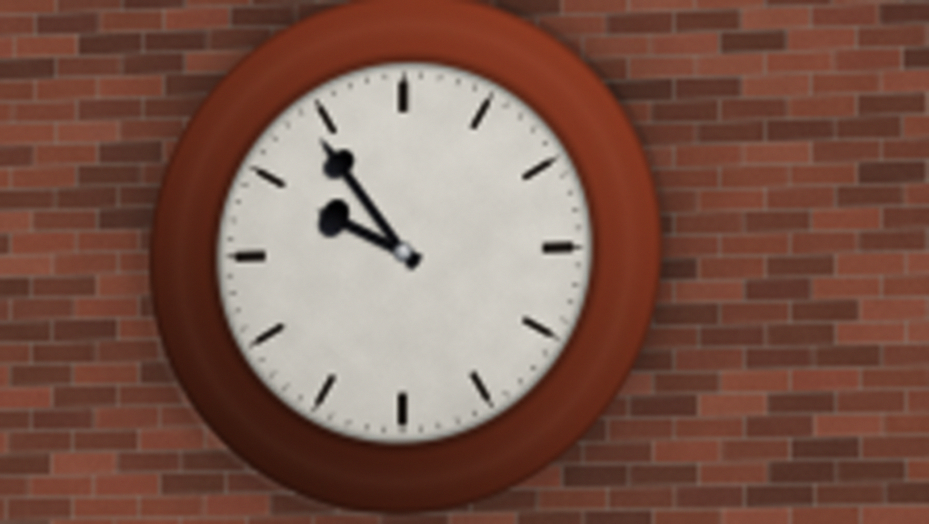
{"hour": 9, "minute": 54}
